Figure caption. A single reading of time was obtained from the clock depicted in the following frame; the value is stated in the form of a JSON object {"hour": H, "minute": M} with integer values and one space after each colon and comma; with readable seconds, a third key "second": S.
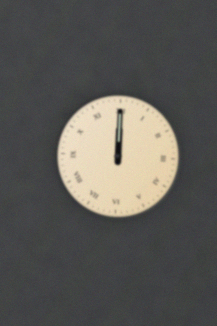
{"hour": 12, "minute": 0}
